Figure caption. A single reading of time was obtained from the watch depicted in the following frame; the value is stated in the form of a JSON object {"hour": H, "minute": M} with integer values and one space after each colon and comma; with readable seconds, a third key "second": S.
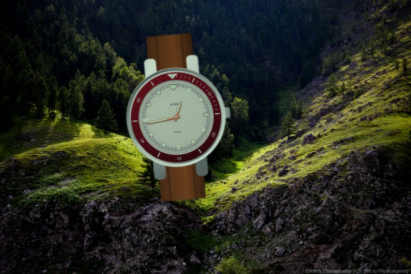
{"hour": 12, "minute": 44}
